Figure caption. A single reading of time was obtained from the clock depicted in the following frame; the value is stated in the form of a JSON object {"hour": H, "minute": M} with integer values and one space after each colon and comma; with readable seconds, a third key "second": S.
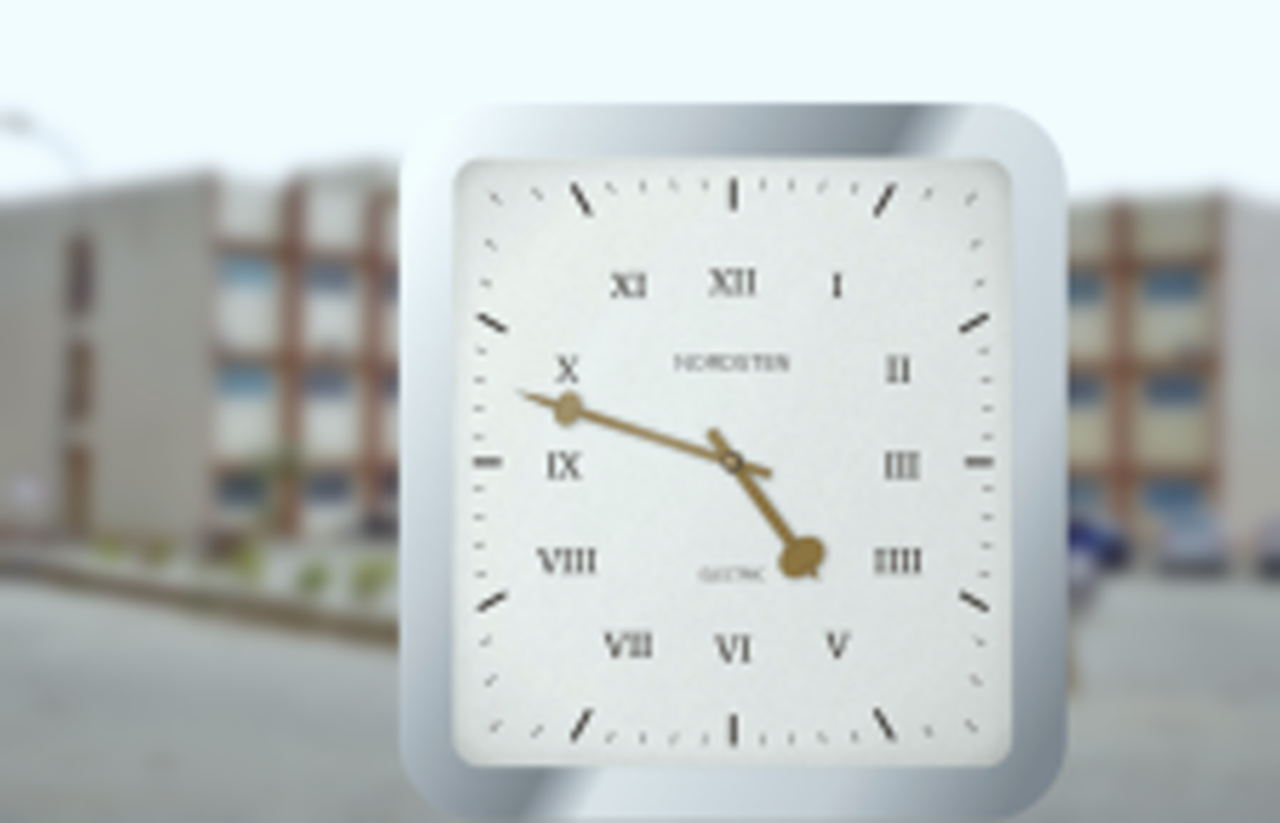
{"hour": 4, "minute": 48}
